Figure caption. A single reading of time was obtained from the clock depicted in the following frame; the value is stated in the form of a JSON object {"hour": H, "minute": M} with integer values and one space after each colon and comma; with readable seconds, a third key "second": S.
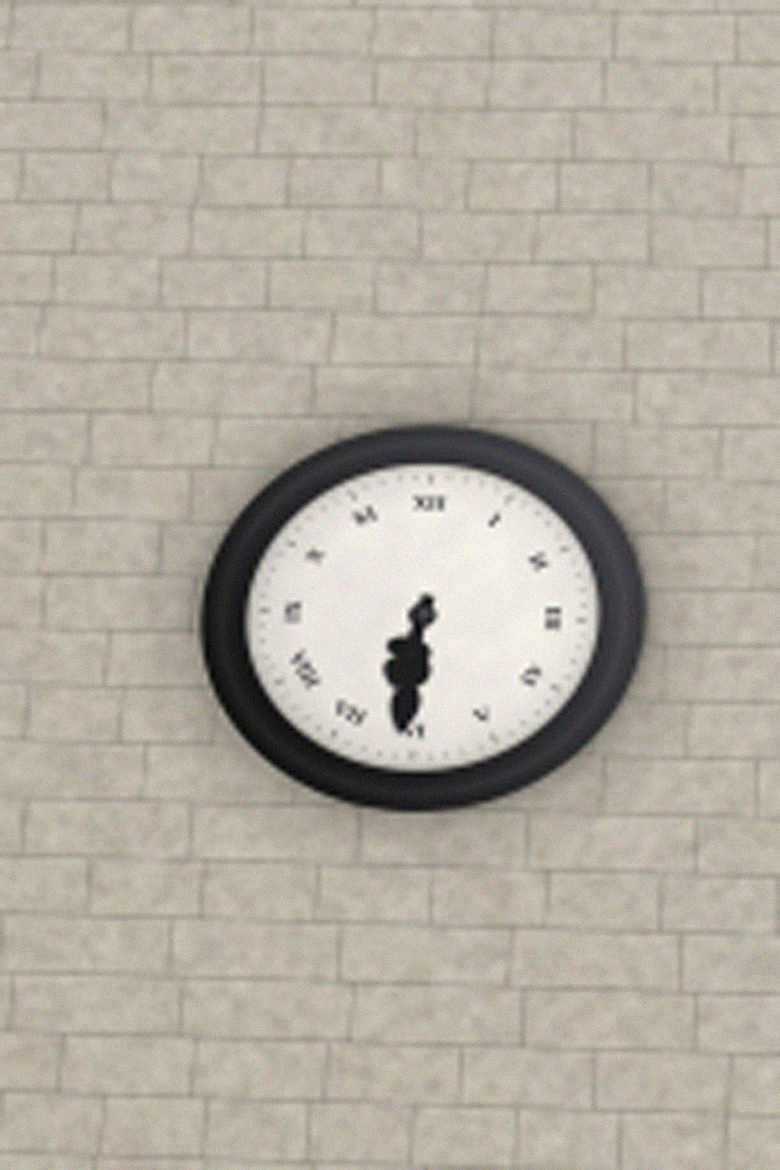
{"hour": 6, "minute": 31}
